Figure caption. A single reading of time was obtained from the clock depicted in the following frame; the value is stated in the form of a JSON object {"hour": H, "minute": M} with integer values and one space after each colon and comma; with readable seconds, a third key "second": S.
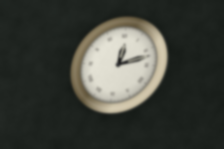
{"hour": 12, "minute": 12}
